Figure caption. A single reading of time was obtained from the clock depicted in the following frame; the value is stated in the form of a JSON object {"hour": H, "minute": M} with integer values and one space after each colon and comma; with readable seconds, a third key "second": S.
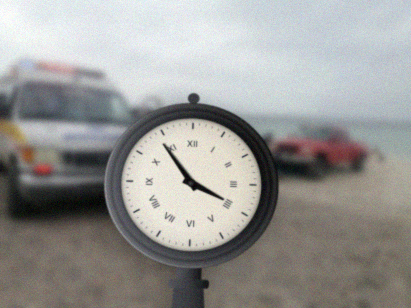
{"hour": 3, "minute": 54}
